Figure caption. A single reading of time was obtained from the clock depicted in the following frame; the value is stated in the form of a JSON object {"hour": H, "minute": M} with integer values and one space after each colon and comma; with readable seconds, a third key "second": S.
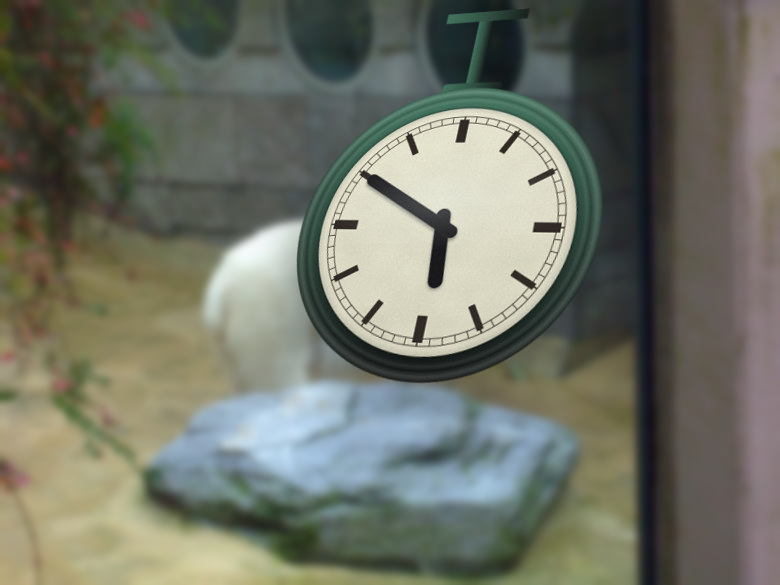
{"hour": 5, "minute": 50}
